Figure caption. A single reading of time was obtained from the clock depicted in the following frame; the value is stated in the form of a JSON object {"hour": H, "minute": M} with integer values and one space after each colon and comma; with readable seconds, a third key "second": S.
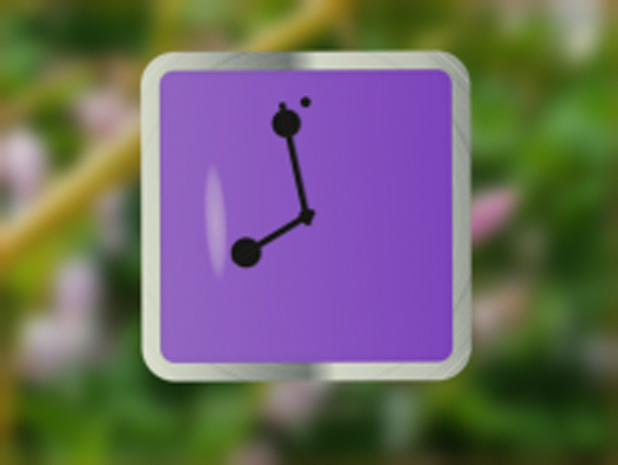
{"hour": 7, "minute": 58}
